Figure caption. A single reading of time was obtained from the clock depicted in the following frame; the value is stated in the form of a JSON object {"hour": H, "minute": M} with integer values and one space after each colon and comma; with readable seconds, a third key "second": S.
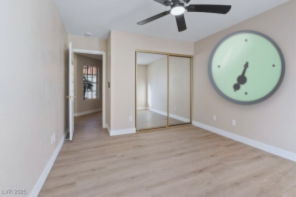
{"hour": 6, "minute": 34}
